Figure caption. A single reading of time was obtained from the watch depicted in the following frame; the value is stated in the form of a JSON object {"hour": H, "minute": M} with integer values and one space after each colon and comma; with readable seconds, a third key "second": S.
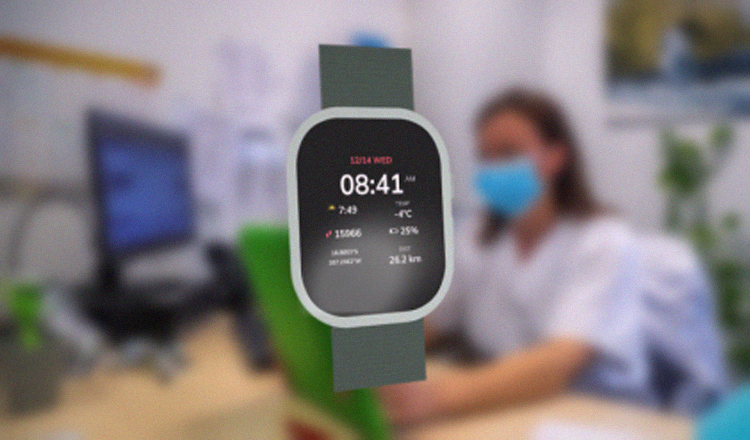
{"hour": 8, "minute": 41}
